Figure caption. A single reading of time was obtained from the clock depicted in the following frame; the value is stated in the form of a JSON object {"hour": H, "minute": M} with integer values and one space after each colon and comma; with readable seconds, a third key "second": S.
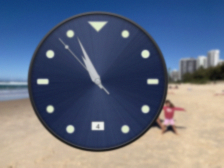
{"hour": 10, "minute": 55, "second": 53}
